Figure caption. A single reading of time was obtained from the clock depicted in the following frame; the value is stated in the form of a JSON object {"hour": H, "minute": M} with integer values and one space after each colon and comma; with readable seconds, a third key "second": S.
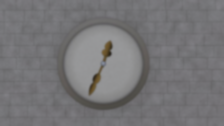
{"hour": 12, "minute": 34}
